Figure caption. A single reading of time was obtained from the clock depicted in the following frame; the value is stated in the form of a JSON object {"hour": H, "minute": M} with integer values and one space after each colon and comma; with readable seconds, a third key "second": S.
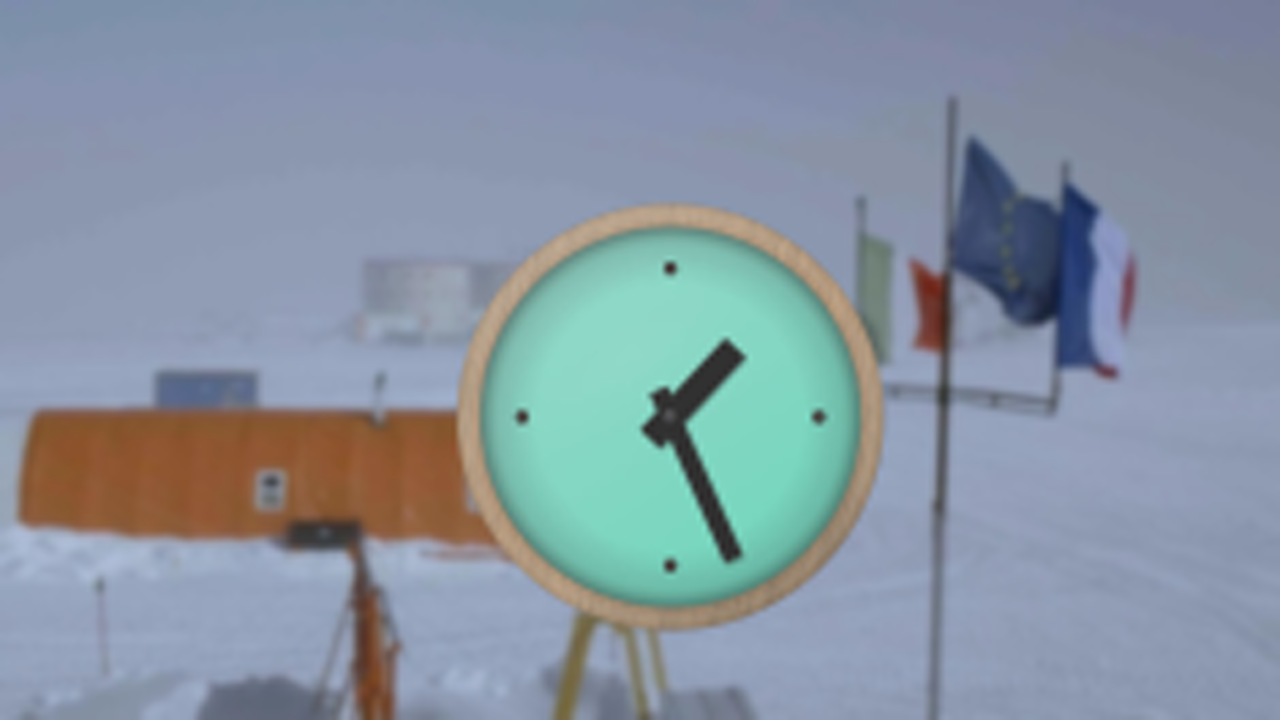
{"hour": 1, "minute": 26}
